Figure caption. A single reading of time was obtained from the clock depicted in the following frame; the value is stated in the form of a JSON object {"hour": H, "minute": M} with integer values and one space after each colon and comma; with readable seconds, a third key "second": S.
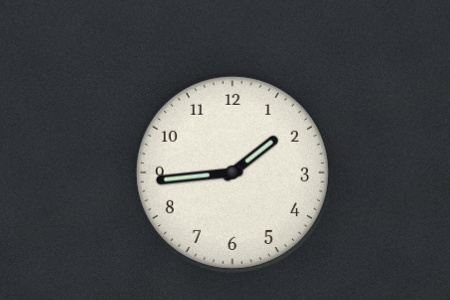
{"hour": 1, "minute": 44}
